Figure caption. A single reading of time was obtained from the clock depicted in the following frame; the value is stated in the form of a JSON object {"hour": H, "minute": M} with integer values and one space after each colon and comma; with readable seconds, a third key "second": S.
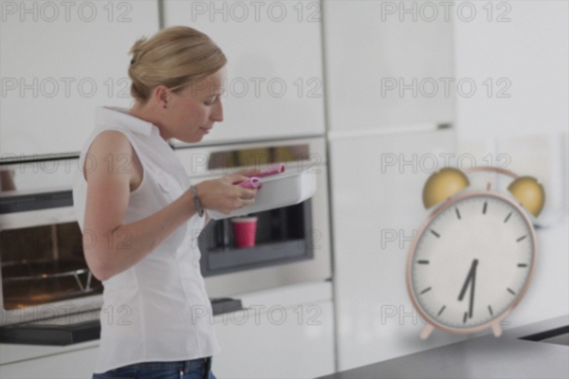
{"hour": 6, "minute": 29}
